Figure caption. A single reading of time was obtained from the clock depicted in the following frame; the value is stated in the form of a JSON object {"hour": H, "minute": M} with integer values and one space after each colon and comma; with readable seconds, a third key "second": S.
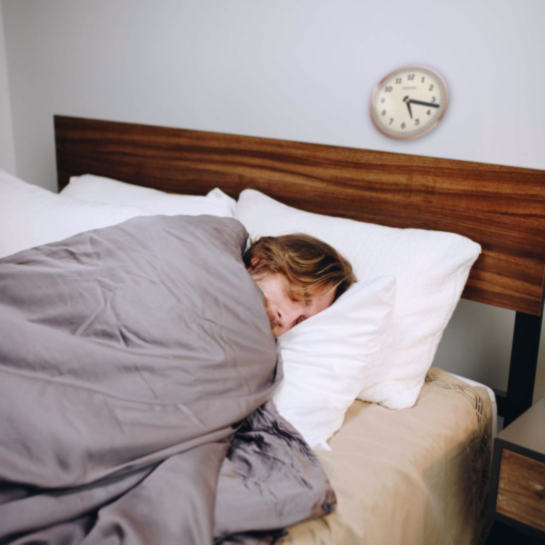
{"hour": 5, "minute": 17}
